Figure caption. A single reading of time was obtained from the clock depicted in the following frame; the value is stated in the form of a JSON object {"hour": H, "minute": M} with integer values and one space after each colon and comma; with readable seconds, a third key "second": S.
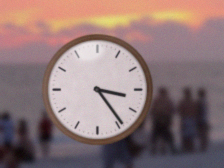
{"hour": 3, "minute": 24}
